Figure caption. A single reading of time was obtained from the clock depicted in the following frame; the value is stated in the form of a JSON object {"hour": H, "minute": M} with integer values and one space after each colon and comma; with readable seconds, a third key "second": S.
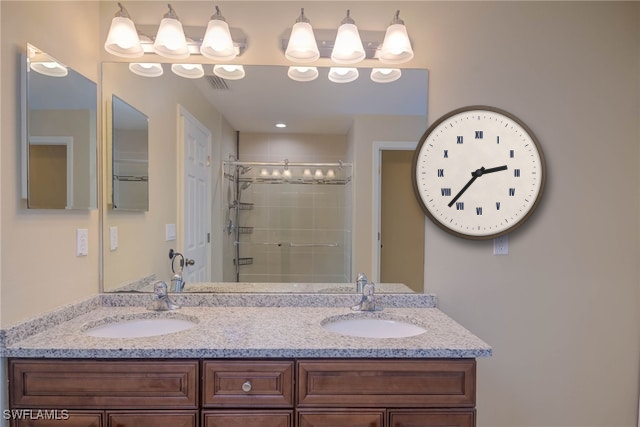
{"hour": 2, "minute": 37}
